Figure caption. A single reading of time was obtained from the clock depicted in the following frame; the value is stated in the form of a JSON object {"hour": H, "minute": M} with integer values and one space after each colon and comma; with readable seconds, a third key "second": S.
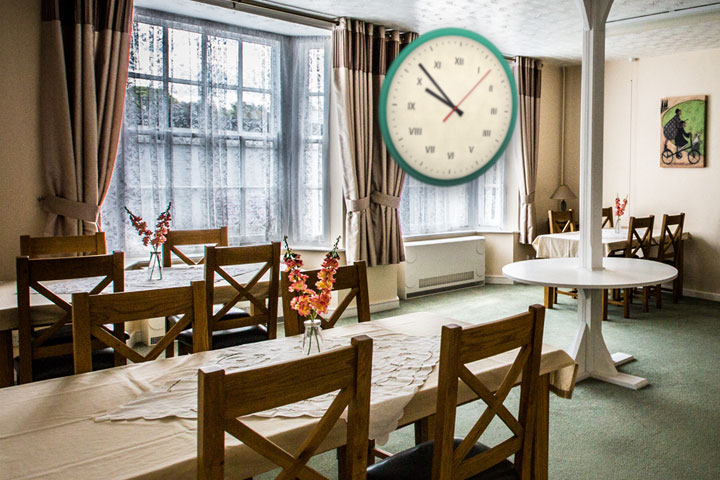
{"hour": 9, "minute": 52, "second": 7}
